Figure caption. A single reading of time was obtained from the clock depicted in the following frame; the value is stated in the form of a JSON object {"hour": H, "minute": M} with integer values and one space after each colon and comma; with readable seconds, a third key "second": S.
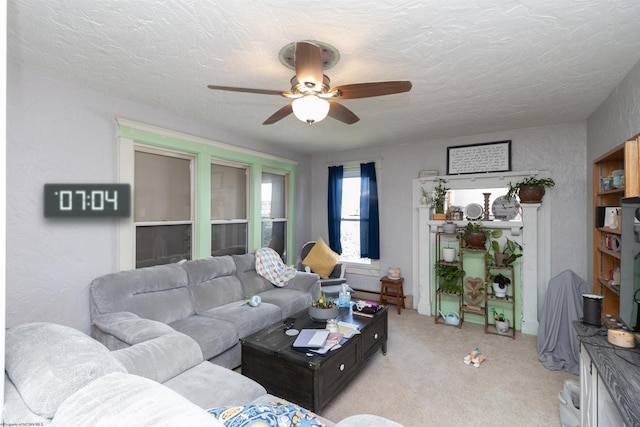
{"hour": 7, "minute": 4}
